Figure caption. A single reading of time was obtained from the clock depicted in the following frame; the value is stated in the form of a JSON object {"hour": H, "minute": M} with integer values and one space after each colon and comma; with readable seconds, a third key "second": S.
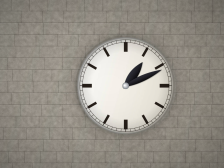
{"hour": 1, "minute": 11}
